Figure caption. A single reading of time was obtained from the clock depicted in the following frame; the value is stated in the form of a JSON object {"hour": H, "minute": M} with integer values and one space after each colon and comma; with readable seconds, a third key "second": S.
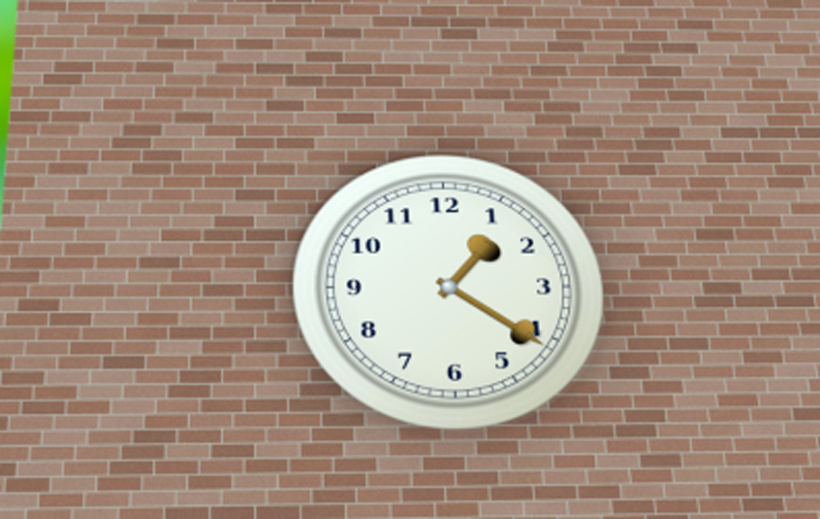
{"hour": 1, "minute": 21}
